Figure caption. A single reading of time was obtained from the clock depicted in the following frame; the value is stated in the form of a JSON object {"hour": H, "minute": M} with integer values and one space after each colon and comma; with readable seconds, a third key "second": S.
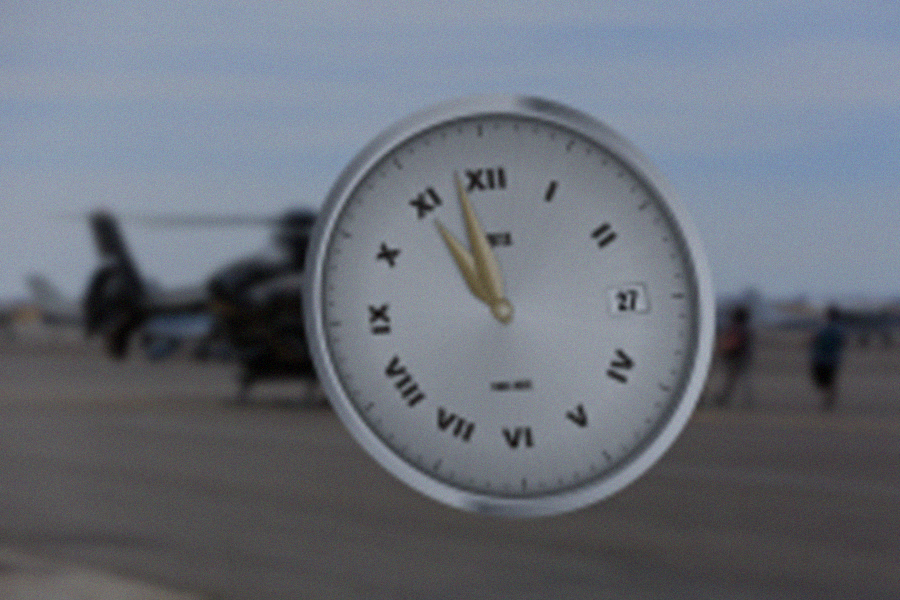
{"hour": 10, "minute": 58}
